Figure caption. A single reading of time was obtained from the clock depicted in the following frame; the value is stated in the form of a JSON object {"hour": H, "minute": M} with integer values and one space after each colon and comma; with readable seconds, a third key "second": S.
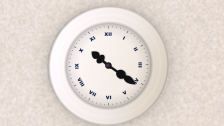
{"hour": 10, "minute": 21}
